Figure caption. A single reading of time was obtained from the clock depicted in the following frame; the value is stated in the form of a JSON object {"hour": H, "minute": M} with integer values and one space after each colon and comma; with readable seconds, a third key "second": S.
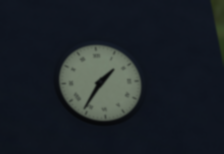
{"hour": 1, "minute": 36}
